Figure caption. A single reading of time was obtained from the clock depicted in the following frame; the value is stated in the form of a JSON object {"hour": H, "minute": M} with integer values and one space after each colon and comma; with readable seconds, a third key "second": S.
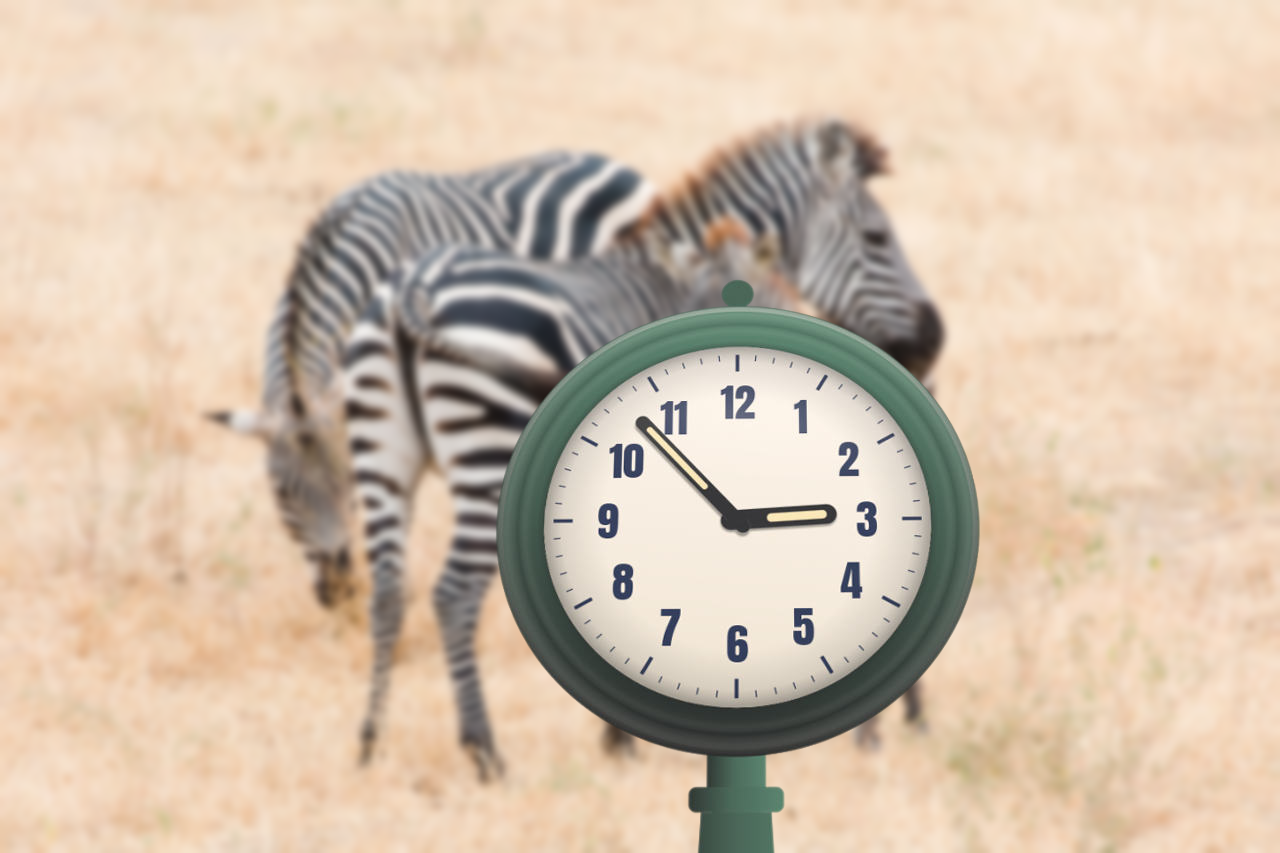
{"hour": 2, "minute": 53}
